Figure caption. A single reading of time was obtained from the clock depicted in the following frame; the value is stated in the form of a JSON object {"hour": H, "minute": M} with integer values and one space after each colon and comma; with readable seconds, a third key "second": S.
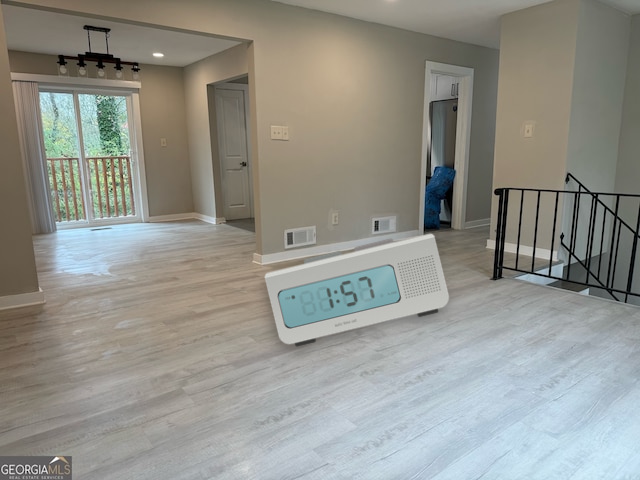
{"hour": 1, "minute": 57}
